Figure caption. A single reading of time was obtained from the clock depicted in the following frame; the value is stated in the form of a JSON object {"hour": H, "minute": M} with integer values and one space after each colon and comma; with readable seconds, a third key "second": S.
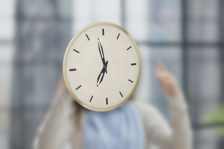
{"hour": 6, "minute": 58}
